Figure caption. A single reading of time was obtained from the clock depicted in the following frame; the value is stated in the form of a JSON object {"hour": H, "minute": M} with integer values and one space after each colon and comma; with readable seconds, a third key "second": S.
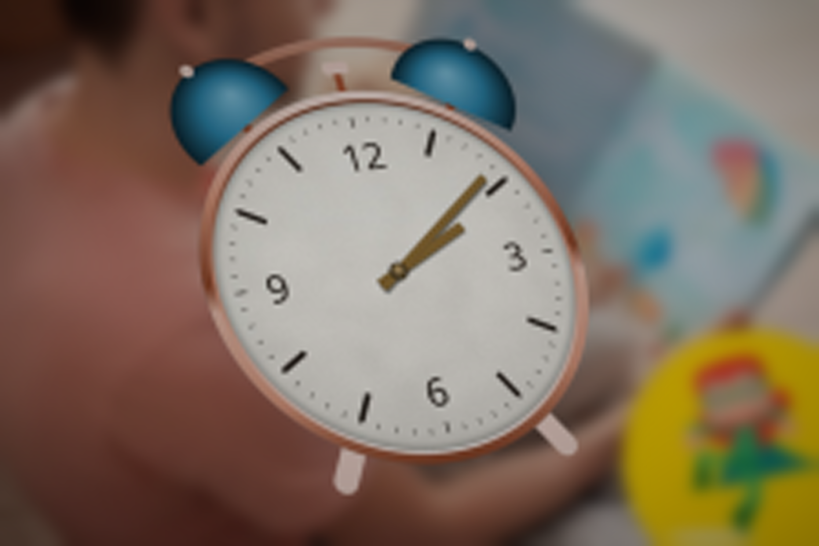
{"hour": 2, "minute": 9}
